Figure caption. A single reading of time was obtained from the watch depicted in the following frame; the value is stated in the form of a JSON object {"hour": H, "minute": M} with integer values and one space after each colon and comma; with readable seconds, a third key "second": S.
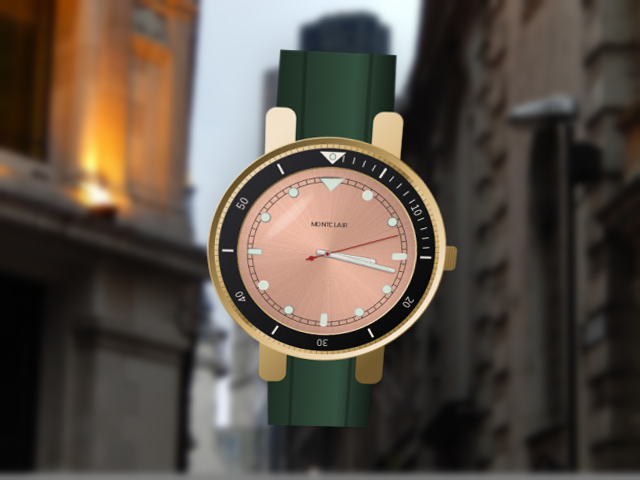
{"hour": 3, "minute": 17, "second": 12}
